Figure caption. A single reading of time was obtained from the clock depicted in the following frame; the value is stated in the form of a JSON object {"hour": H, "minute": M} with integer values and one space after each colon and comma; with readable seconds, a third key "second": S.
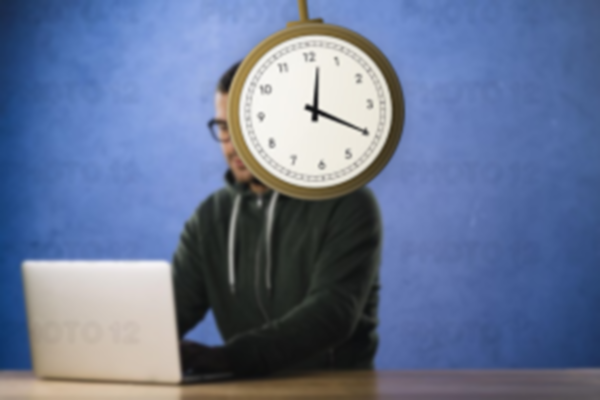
{"hour": 12, "minute": 20}
